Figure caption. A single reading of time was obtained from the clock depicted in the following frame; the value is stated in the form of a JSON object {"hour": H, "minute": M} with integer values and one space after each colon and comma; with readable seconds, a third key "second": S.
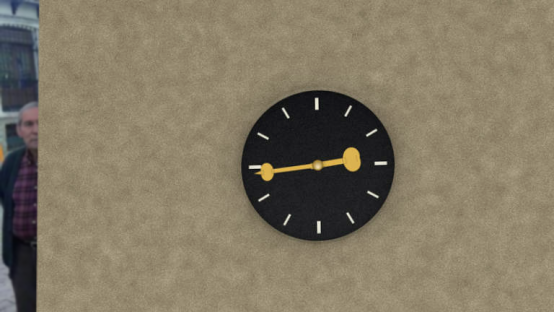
{"hour": 2, "minute": 44}
